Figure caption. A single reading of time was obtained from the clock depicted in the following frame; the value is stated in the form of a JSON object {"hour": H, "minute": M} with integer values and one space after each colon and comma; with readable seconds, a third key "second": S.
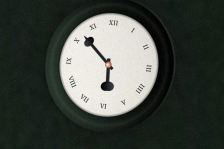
{"hour": 5, "minute": 52}
